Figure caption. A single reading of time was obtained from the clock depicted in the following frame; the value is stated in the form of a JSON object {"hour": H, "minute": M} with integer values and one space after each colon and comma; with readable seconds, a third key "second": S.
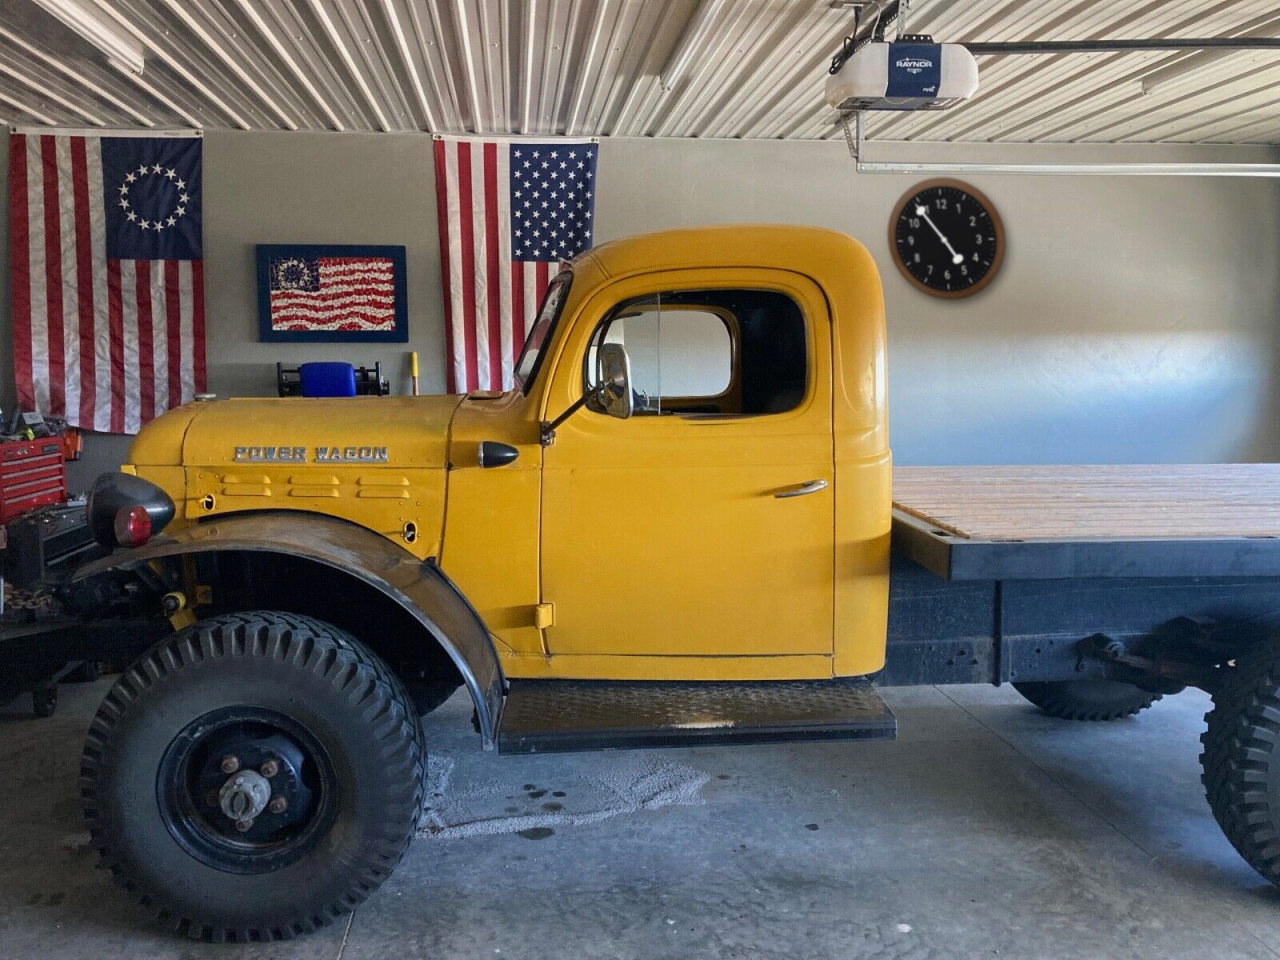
{"hour": 4, "minute": 54}
